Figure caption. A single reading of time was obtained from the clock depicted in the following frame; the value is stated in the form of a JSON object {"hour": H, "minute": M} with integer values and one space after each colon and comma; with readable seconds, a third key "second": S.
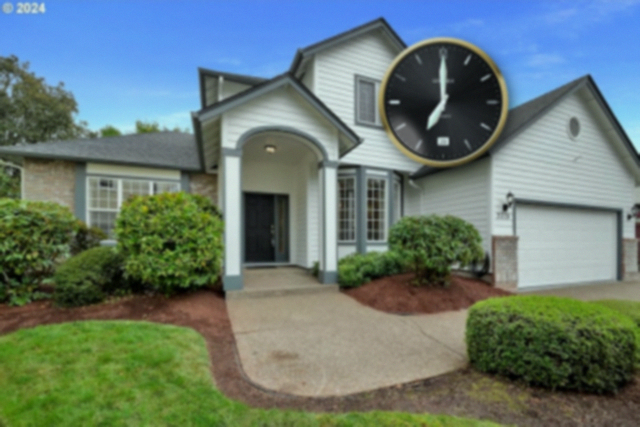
{"hour": 7, "minute": 0}
